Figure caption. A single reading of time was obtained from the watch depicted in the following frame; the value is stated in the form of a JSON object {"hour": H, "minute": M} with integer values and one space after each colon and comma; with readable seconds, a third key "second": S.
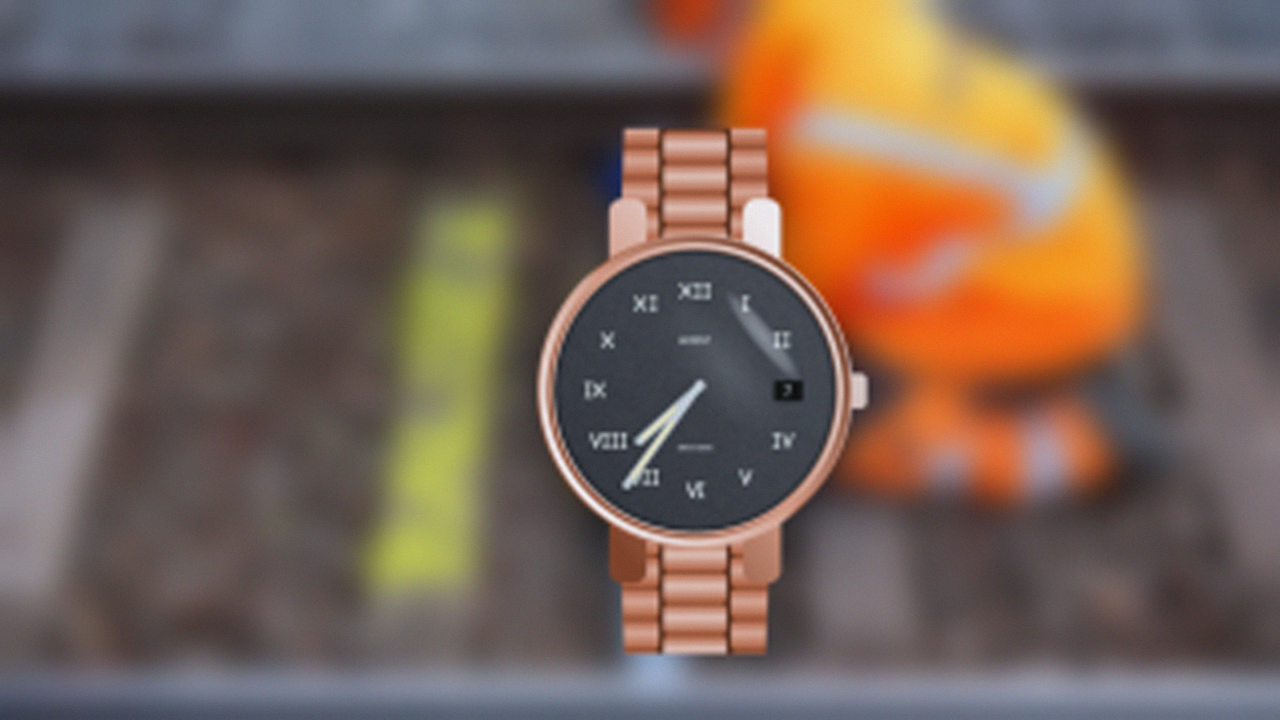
{"hour": 7, "minute": 36}
